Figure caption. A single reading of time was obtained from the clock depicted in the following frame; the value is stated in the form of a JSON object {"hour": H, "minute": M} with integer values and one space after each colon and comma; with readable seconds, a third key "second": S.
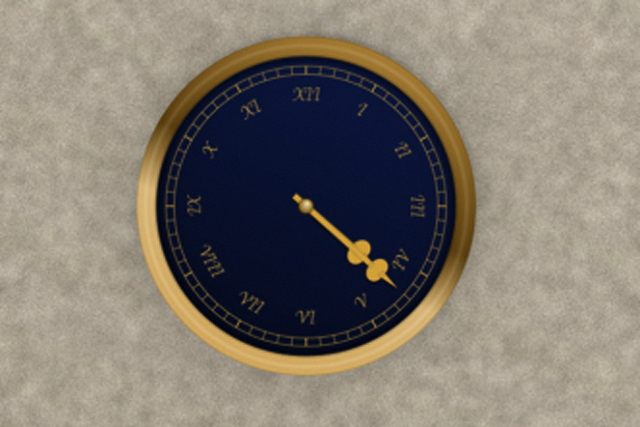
{"hour": 4, "minute": 22}
